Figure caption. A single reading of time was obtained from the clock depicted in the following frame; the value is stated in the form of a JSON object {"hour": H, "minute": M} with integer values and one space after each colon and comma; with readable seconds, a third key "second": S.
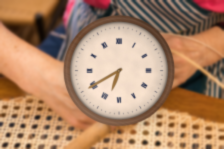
{"hour": 6, "minute": 40}
